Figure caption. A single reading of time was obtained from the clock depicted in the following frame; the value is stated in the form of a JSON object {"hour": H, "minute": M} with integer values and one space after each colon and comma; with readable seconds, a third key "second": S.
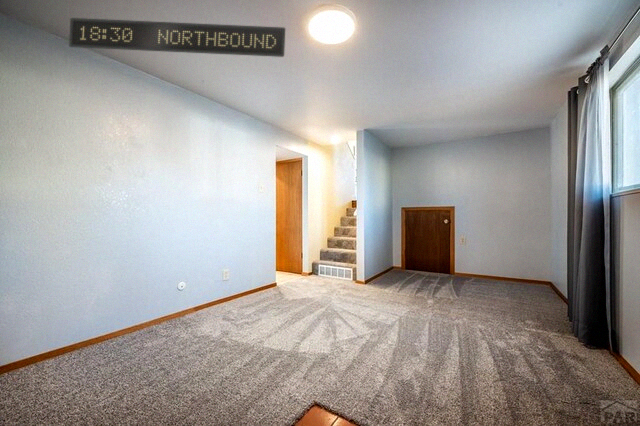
{"hour": 18, "minute": 30}
